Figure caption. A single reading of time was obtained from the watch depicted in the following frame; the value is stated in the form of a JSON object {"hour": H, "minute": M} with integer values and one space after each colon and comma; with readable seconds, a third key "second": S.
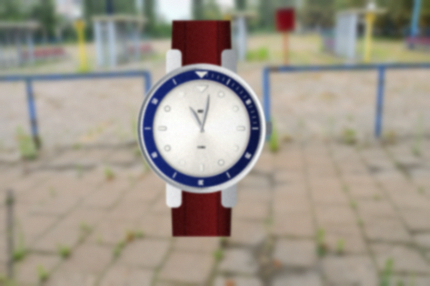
{"hour": 11, "minute": 2}
